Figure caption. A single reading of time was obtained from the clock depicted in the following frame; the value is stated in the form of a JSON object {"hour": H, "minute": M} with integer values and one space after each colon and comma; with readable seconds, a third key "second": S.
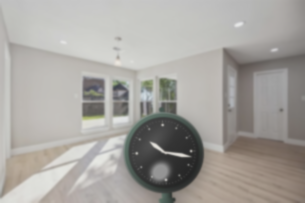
{"hour": 10, "minute": 17}
